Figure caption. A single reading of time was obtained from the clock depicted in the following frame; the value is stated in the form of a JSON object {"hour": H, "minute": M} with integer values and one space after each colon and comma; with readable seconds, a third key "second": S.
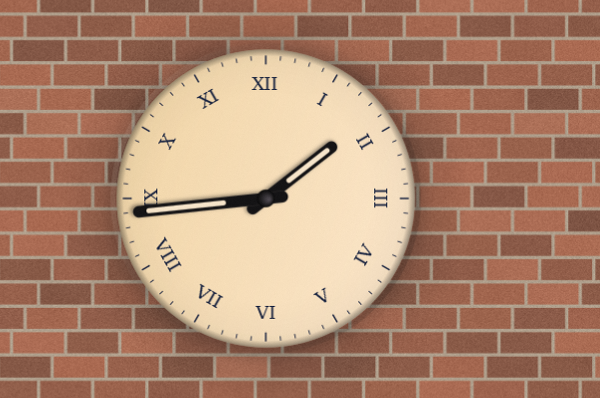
{"hour": 1, "minute": 44}
